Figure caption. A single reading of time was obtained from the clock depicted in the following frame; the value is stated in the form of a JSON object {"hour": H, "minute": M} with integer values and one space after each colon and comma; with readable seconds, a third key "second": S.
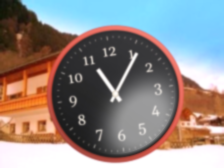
{"hour": 11, "minute": 6}
